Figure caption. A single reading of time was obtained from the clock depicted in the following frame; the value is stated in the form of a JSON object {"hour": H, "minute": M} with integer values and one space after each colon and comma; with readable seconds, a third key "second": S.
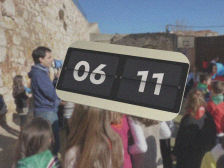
{"hour": 6, "minute": 11}
